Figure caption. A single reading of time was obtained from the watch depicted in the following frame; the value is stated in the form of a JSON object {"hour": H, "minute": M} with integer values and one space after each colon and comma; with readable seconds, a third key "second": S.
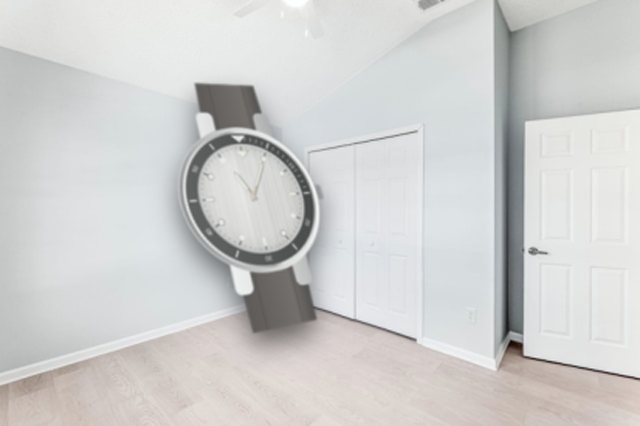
{"hour": 11, "minute": 5}
